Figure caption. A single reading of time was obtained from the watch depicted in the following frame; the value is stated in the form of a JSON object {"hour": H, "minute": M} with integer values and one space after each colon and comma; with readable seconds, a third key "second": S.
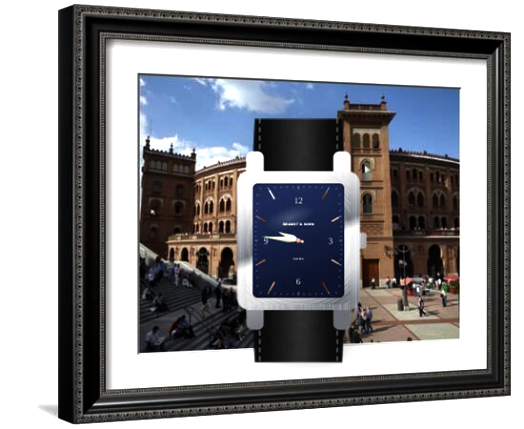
{"hour": 9, "minute": 46}
